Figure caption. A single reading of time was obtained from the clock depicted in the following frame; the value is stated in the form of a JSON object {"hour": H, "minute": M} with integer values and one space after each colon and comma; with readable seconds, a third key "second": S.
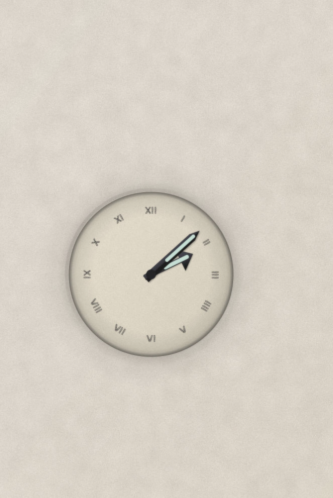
{"hour": 2, "minute": 8}
